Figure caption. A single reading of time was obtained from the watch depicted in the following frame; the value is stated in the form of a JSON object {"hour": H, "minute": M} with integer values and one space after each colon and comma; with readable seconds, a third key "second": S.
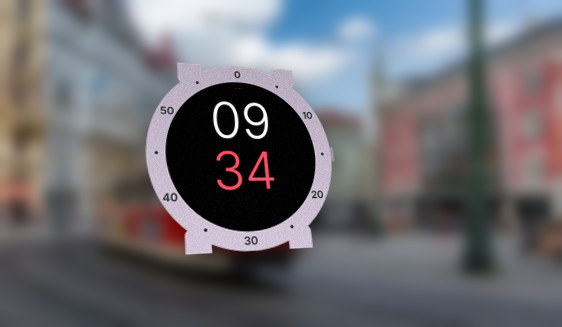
{"hour": 9, "minute": 34}
